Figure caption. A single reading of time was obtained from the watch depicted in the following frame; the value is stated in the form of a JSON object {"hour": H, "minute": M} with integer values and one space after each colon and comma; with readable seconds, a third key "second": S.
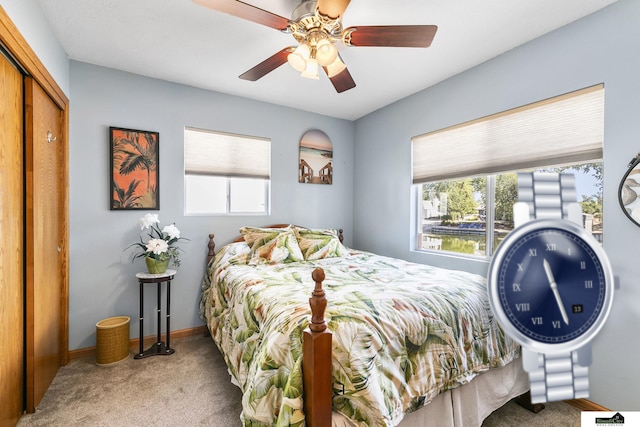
{"hour": 11, "minute": 27}
